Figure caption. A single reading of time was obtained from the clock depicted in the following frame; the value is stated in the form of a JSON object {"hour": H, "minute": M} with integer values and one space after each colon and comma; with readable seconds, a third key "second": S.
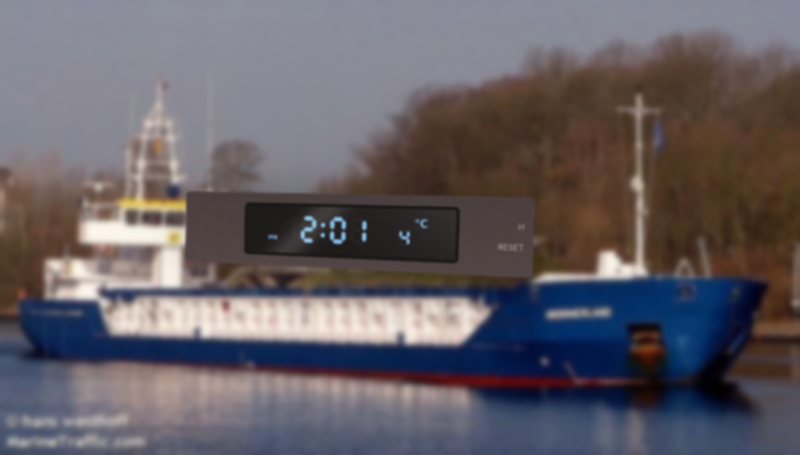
{"hour": 2, "minute": 1}
